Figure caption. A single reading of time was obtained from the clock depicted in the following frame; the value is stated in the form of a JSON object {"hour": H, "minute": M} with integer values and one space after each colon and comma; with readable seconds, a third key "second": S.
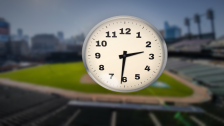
{"hour": 2, "minute": 31}
